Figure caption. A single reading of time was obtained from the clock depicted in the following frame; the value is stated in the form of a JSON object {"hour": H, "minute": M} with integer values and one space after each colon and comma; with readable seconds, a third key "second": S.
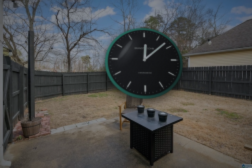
{"hour": 12, "minute": 8}
